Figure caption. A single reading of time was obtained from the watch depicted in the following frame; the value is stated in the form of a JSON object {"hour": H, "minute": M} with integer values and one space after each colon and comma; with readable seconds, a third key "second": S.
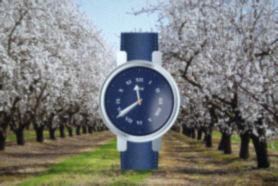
{"hour": 11, "minute": 39}
